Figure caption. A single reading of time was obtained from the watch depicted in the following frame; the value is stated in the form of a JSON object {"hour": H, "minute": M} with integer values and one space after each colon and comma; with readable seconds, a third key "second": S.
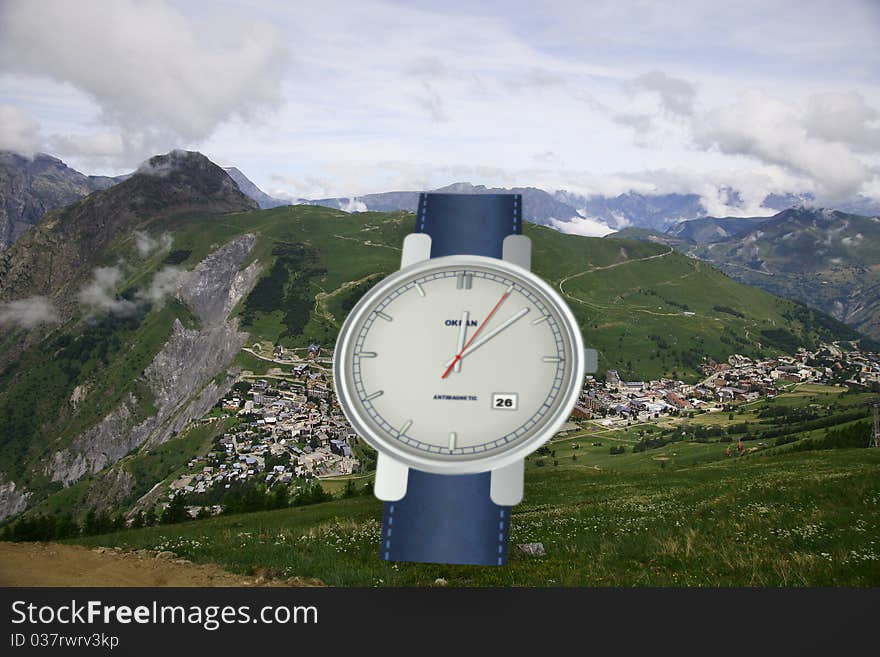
{"hour": 12, "minute": 8, "second": 5}
